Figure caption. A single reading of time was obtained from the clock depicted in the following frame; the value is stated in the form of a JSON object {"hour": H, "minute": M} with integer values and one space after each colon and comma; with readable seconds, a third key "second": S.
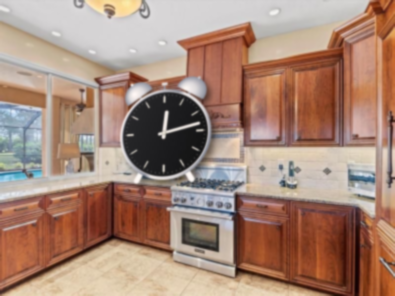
{"hour": 12, "minute": 13}
